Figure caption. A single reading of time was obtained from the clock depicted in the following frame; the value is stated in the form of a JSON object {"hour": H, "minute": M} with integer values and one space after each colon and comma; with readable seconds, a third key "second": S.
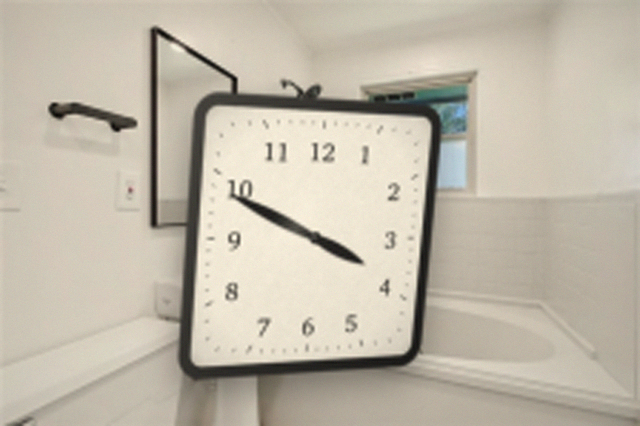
{"hour": 3, "minute": 49}
